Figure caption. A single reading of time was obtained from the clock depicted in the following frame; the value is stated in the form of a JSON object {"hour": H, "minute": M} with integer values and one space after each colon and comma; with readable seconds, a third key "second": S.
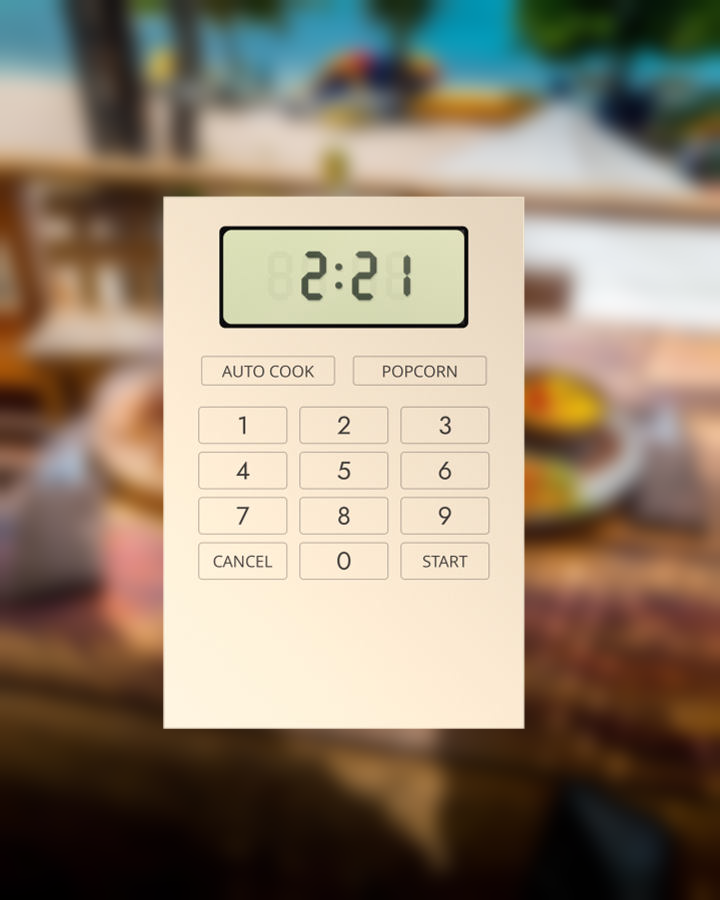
{"hour": 2, "minute": 21}
